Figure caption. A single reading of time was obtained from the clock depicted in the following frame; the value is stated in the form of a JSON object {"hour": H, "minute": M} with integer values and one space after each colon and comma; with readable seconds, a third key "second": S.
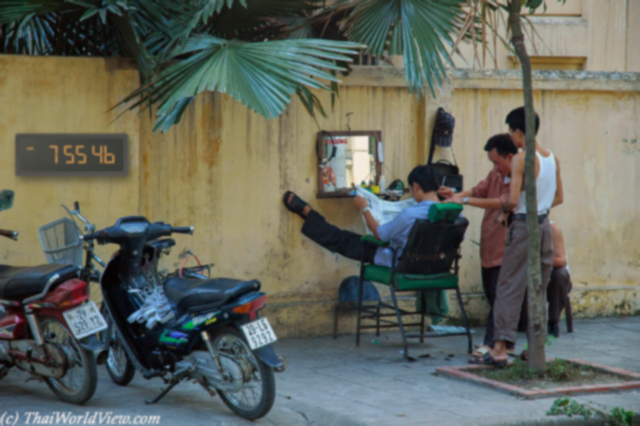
{"hour": 7, "minute": 55, "second": 46}
